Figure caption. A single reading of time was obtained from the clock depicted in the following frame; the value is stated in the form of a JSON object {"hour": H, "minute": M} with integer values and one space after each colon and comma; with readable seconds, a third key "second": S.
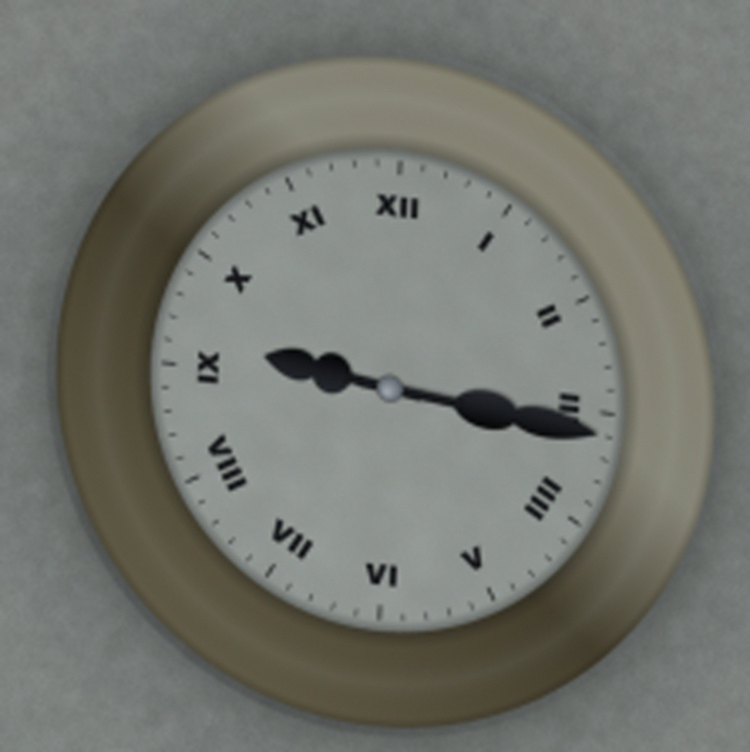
{"hour": 9, "minute": 16}
